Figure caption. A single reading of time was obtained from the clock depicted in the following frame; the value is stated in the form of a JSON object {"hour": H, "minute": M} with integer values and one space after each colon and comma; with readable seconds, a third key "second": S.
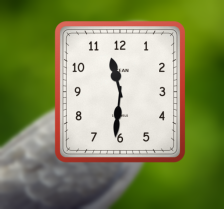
{"hour": 11, "minute": 31}
